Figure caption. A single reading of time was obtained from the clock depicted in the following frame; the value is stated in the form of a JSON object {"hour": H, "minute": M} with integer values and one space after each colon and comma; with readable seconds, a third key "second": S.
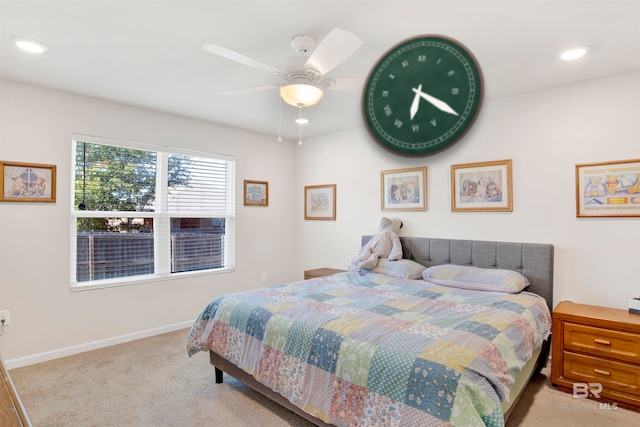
{"hour": 6, "minute": 20}
